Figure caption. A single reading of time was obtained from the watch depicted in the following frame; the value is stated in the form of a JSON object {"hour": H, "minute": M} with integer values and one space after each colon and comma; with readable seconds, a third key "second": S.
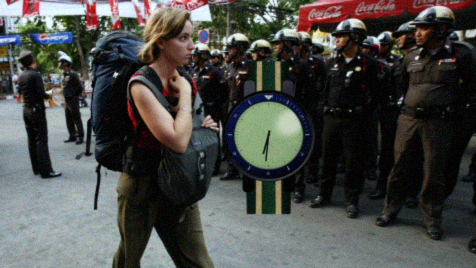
{"hour": 6, "minute": 31}
